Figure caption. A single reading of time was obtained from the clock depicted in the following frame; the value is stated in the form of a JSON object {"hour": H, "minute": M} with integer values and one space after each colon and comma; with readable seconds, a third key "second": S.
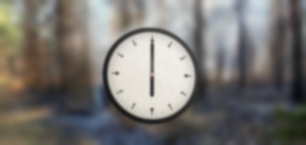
{"hour": 6, "minute": 0}
